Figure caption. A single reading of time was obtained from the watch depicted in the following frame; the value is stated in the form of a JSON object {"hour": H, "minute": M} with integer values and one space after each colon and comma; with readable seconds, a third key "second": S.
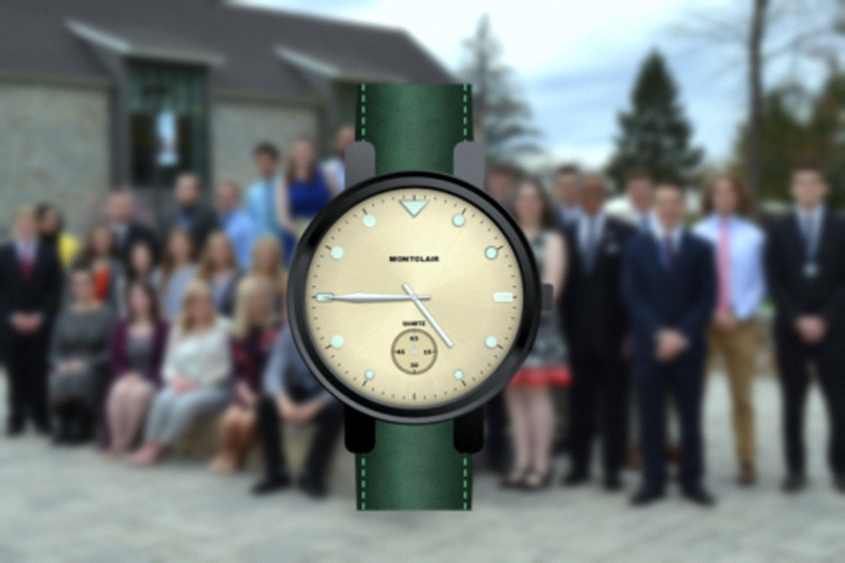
{"hour": 4, "minute": 45}
